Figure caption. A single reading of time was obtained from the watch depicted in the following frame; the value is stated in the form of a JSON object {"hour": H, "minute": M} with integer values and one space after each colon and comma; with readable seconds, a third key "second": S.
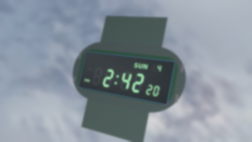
{"hour": 2, "minute": 42}
